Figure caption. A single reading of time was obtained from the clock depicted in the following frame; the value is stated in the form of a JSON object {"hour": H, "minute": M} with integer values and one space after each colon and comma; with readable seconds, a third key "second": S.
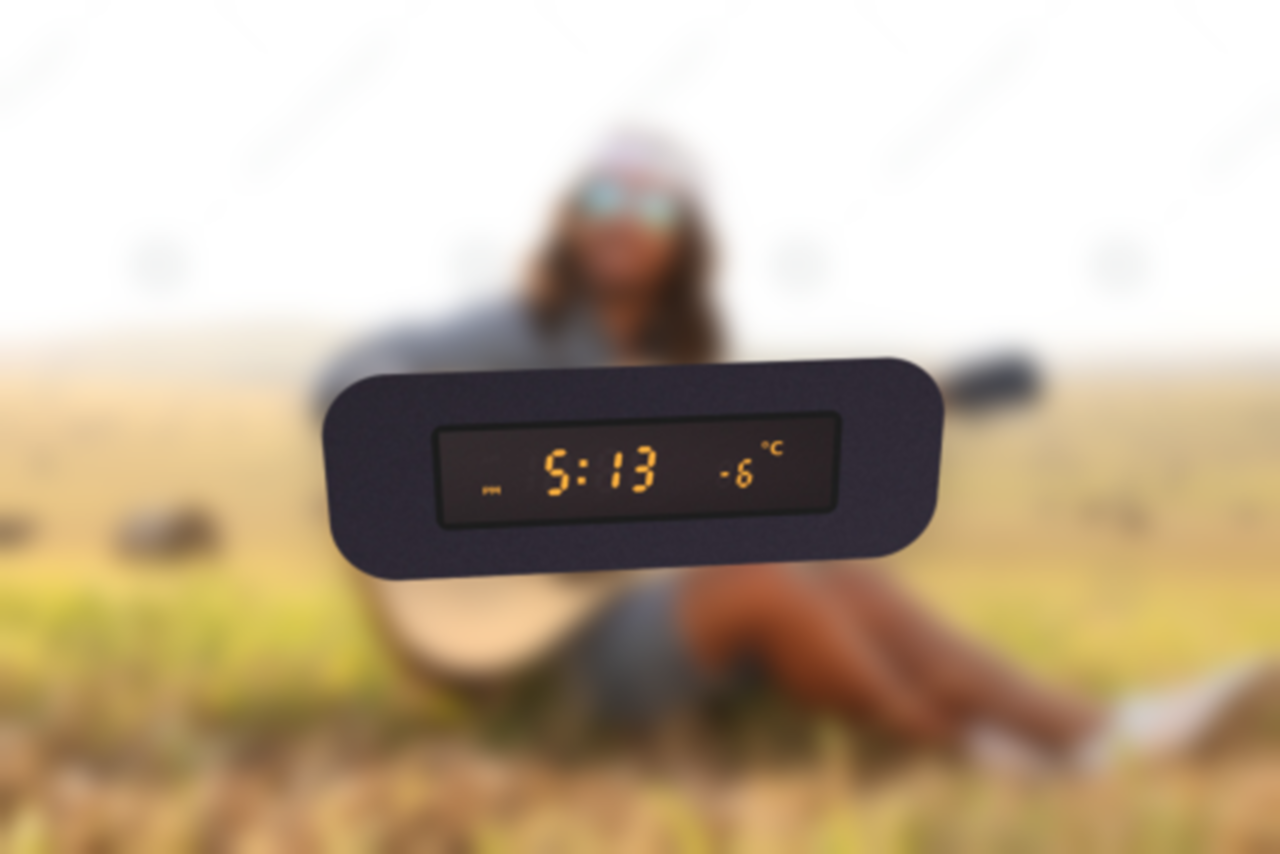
{"hour": 5, "minute": 13}
